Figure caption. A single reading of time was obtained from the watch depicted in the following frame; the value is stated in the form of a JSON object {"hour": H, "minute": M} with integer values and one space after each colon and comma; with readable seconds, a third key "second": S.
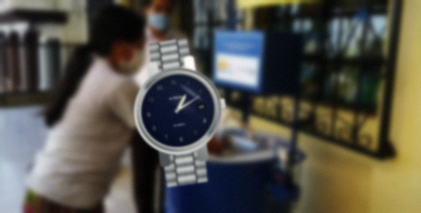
{"hour": 1, "minute": 11}
